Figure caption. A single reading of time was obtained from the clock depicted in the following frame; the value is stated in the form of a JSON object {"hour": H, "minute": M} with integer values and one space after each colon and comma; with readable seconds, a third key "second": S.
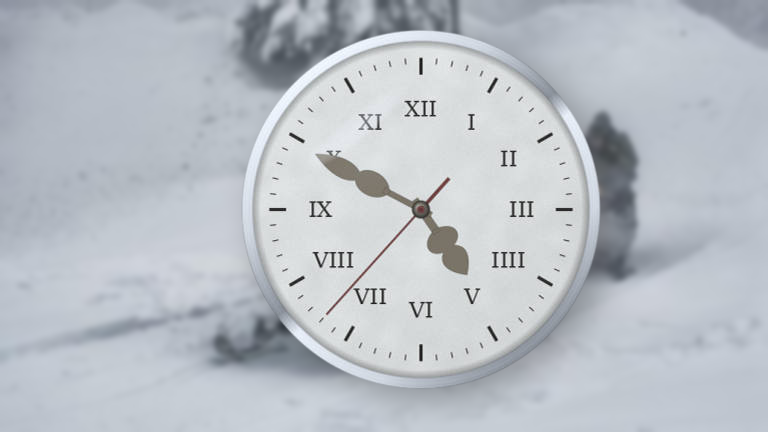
{"hour": 4, "minute": 49, "second": 37}
